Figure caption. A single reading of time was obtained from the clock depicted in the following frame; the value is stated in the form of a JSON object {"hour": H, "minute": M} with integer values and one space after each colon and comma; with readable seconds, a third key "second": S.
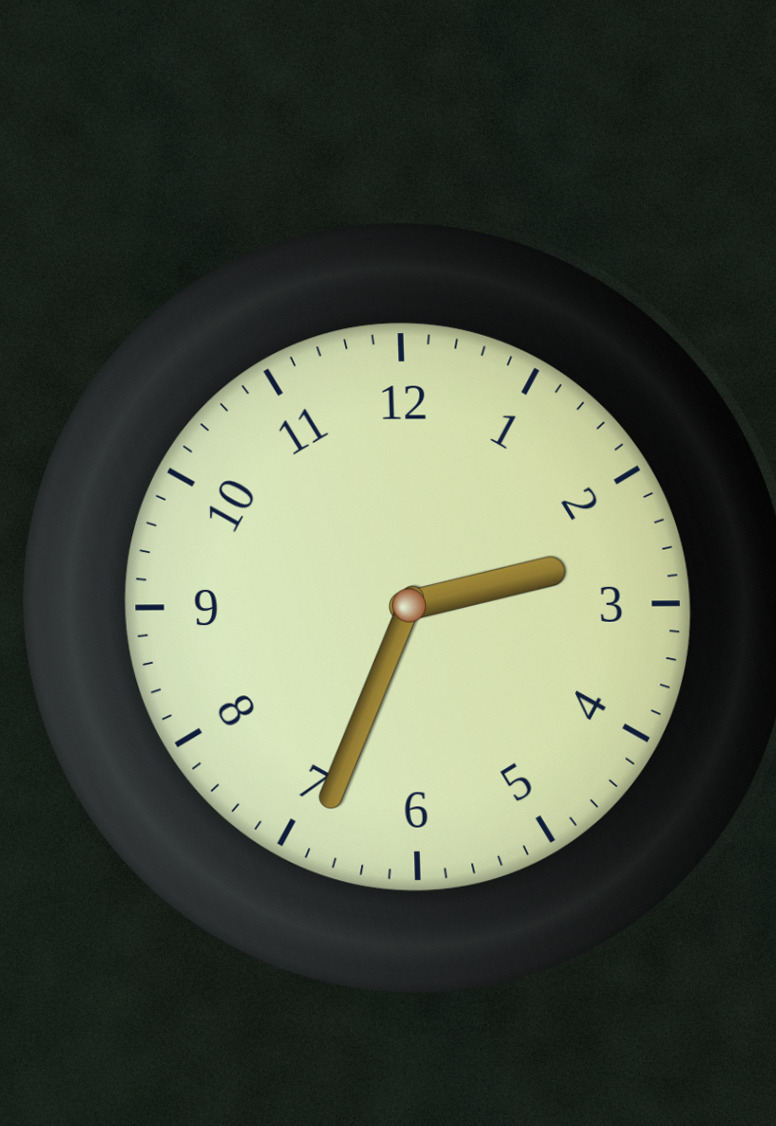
{"hour": 2, "minute": 34}
